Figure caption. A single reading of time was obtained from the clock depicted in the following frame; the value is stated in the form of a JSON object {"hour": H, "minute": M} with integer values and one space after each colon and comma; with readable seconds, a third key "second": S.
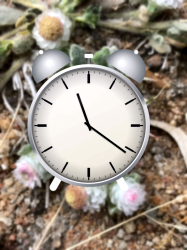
{"hour": 11, "minute": 21}
